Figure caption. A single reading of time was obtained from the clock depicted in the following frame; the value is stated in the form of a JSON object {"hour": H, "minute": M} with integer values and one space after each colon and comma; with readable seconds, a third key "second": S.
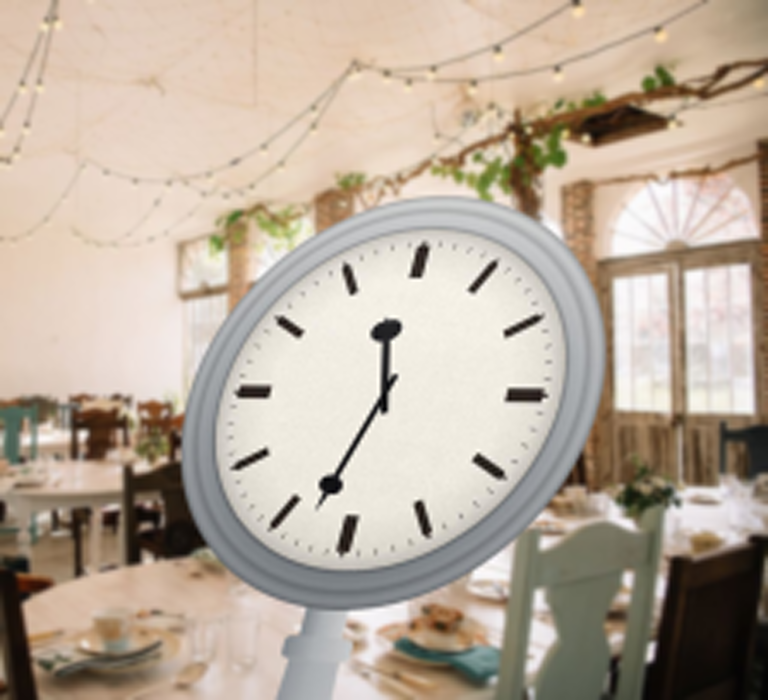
{"hour": 11, "minute": 33}
